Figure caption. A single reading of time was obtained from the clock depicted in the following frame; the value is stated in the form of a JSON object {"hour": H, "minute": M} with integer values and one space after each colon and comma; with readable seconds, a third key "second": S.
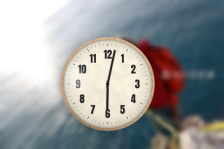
{"hour": 6, "minute": 2}
